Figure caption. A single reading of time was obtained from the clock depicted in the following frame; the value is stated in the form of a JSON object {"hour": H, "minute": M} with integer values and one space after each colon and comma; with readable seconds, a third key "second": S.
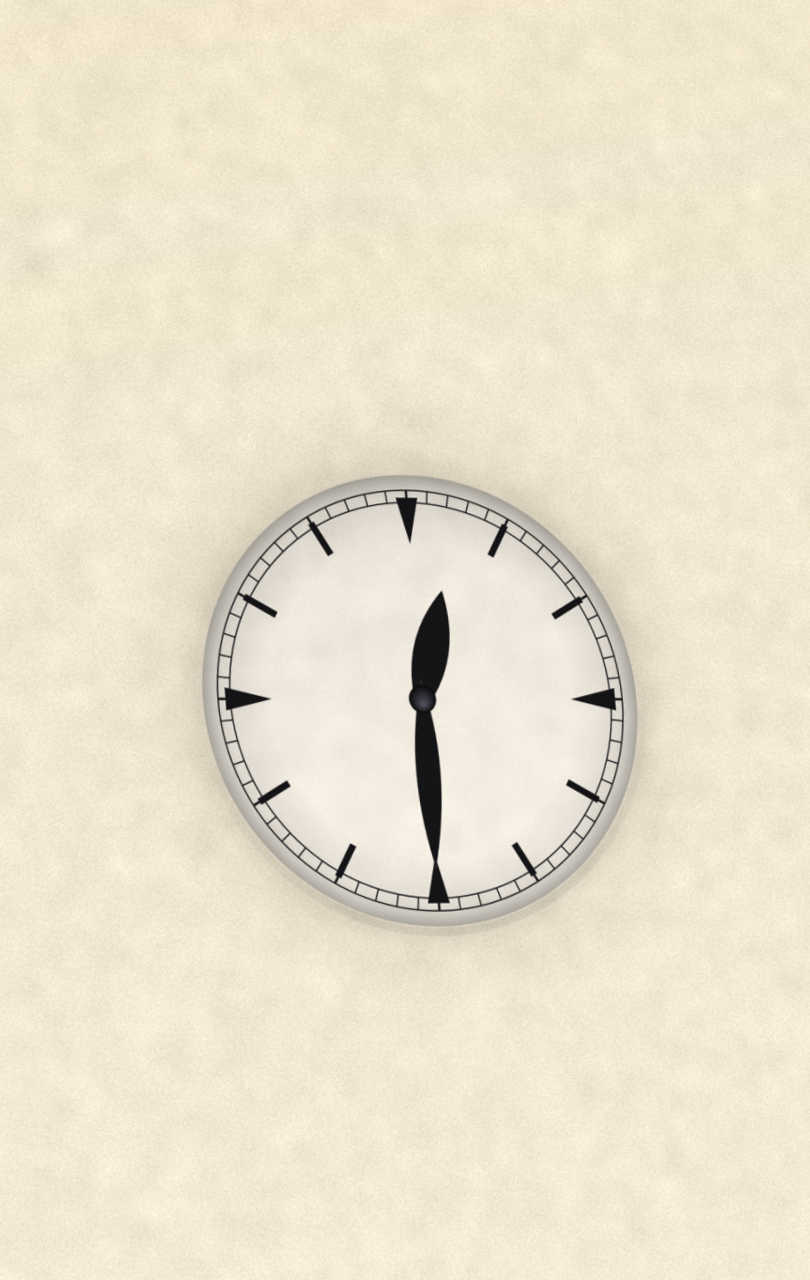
{"hour": 12, "minute": 30}
